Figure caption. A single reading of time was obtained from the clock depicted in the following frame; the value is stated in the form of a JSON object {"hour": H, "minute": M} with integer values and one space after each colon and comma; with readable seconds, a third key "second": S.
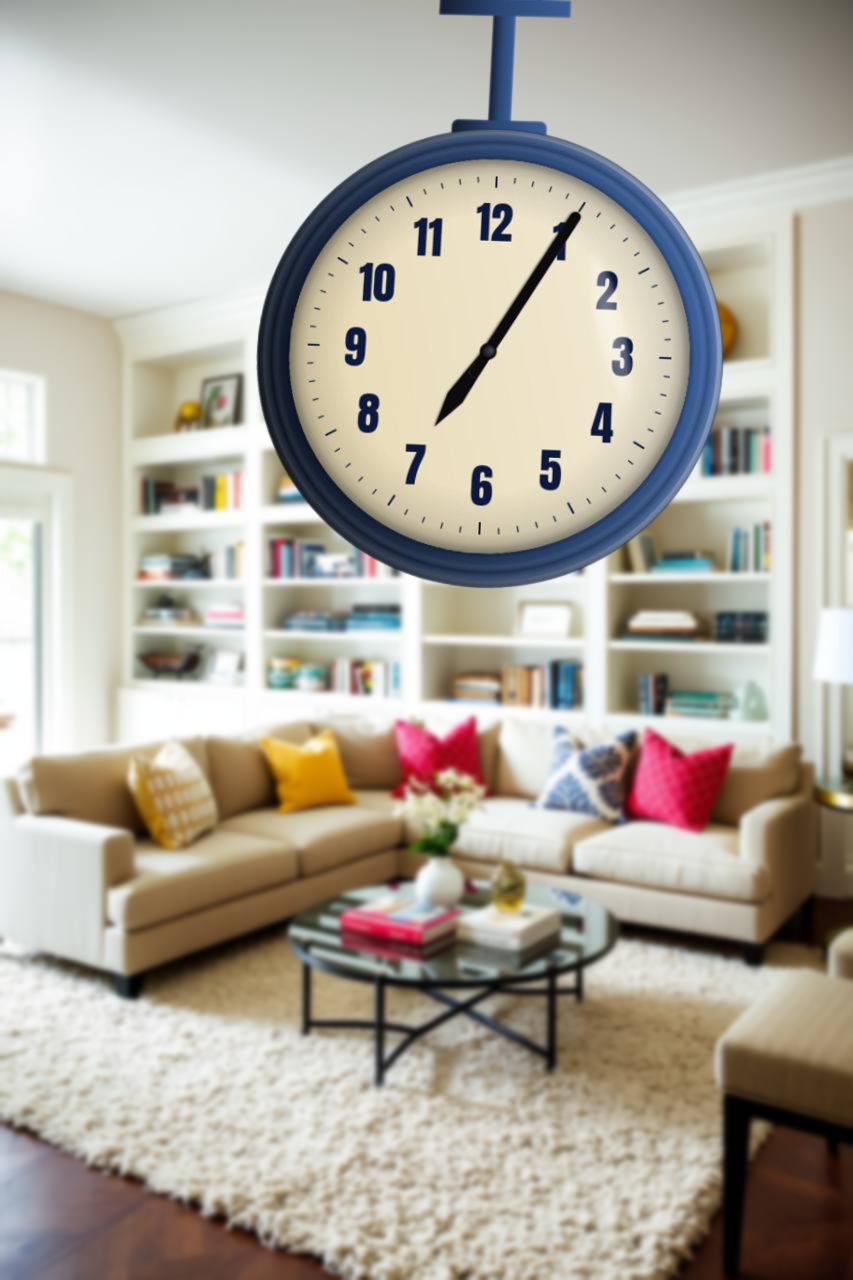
{"hour": 7, "minute": 5}
